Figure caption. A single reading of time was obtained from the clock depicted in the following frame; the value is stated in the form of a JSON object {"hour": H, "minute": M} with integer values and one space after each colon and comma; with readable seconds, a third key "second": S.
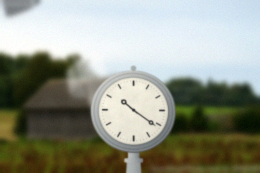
{"hour": 10, "minute": 21}
